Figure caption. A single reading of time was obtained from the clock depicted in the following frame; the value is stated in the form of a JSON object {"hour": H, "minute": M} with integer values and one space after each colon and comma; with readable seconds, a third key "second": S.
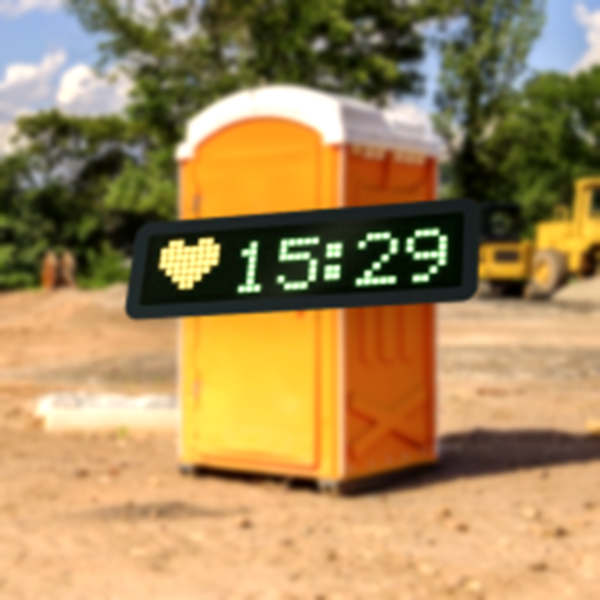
{"hour": 15, "minute": 29}
